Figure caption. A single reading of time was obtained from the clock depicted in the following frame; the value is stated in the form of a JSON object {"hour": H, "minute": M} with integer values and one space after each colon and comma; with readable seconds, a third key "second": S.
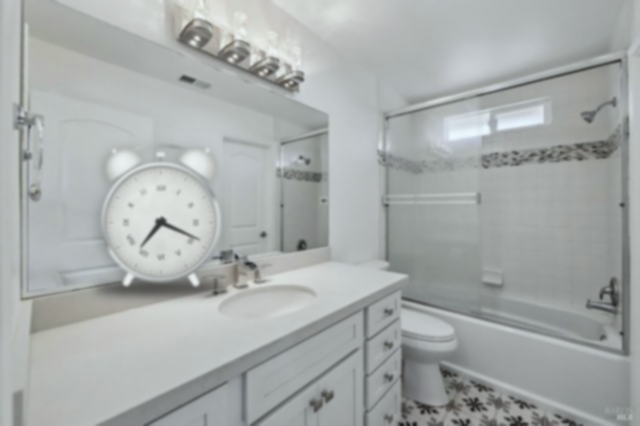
{"hour": 7, "minute": 19}
